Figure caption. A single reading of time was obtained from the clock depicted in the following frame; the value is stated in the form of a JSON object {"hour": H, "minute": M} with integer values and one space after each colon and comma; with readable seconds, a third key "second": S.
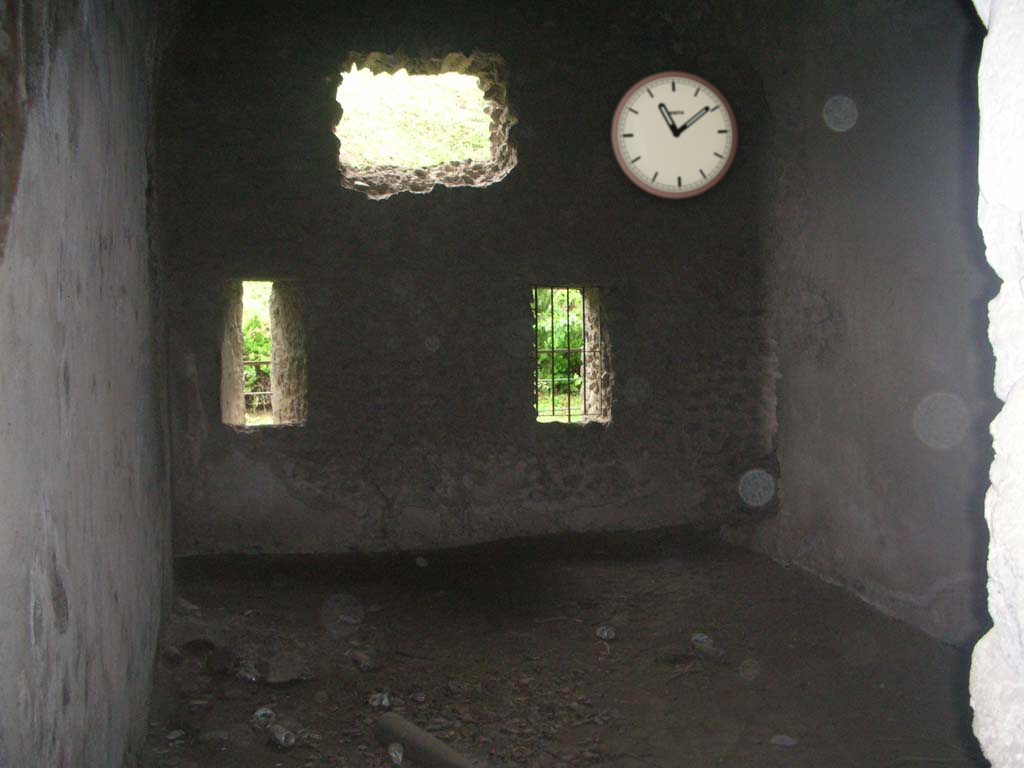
{"hour": 11, "minute": 9}
